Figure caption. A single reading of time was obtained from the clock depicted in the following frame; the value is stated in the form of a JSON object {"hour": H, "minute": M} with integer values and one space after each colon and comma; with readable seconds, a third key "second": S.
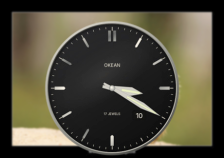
{"hour": 3, "minute": 20}
